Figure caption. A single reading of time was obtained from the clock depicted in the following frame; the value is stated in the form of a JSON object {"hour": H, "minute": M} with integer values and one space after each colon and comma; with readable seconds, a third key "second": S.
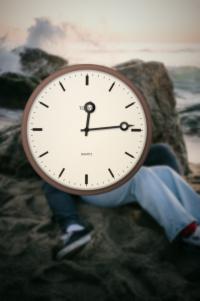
{"hour": 12, "minute": 14}
